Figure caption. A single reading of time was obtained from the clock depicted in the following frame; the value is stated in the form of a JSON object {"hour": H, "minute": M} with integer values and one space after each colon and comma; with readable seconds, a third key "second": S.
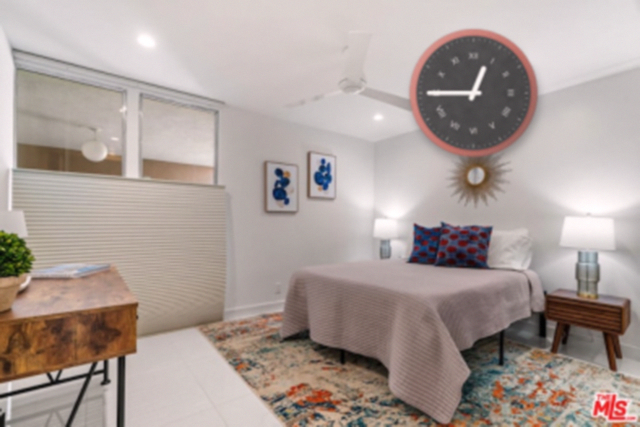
{"hour": 12, "minute": 45}
